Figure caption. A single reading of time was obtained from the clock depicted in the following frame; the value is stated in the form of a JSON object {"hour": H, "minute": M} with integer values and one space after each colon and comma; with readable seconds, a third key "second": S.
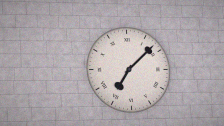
{"hour": 7, "minute": 8}
